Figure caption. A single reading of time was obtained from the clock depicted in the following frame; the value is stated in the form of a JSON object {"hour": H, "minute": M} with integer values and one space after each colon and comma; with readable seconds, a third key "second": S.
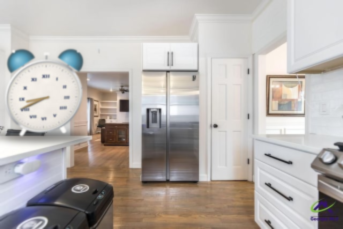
{"hour": 8, "minute": 41}
